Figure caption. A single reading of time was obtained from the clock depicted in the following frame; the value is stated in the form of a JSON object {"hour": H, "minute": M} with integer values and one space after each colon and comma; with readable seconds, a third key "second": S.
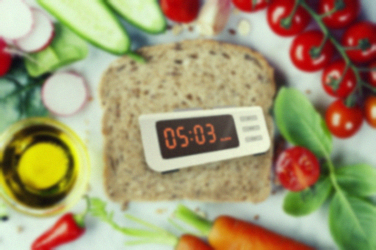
{"hour": 5, "minute": 3}
